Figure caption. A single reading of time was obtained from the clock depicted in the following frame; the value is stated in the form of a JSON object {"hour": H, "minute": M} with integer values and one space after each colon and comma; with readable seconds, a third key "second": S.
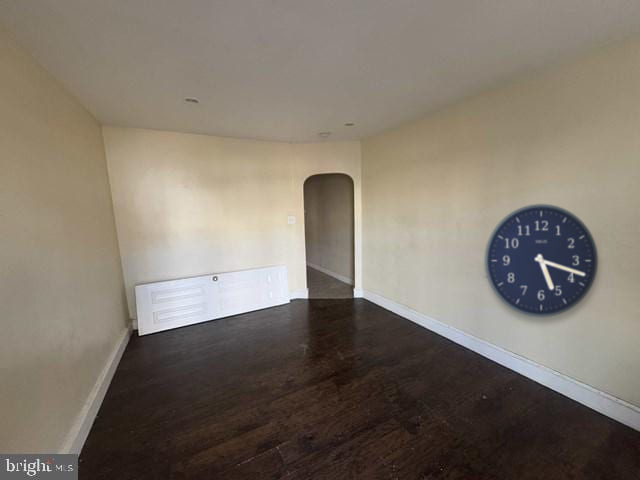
{"hour": 5, "minute": 18}
